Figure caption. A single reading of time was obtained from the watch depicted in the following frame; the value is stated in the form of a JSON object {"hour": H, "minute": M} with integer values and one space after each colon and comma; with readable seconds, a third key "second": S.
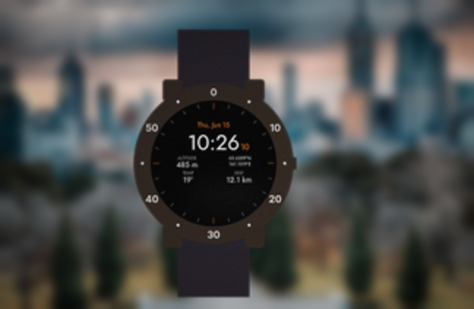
{"hour": 10, "minute": 26}
